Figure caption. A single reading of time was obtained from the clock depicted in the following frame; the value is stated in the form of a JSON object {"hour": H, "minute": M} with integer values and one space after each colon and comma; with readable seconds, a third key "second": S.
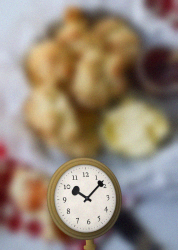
{"hour": 10, "minute": 8}
